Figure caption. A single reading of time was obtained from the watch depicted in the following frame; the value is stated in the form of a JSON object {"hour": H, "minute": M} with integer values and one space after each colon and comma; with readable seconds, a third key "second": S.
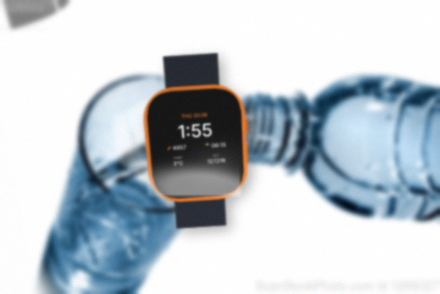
{"hour": 1, "minute": 55}
